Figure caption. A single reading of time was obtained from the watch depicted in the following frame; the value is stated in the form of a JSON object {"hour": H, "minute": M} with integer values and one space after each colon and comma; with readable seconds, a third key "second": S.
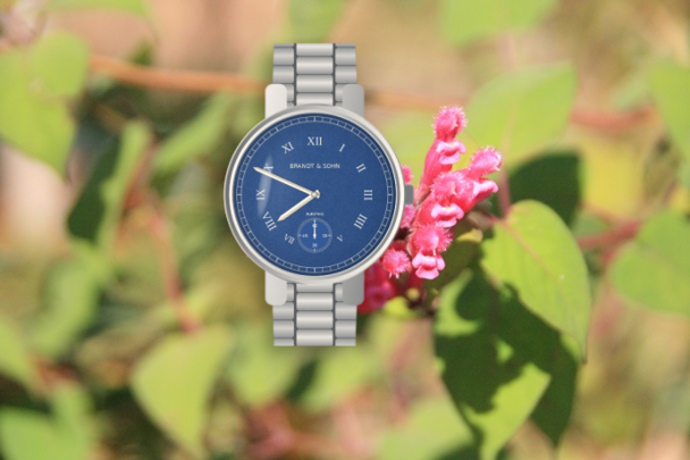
{"hour": 7, "minute": 49}
